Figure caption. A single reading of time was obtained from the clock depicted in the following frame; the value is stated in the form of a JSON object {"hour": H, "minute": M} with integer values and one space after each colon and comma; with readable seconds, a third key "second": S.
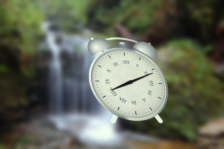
{"hour": 8, "minute": 11}
